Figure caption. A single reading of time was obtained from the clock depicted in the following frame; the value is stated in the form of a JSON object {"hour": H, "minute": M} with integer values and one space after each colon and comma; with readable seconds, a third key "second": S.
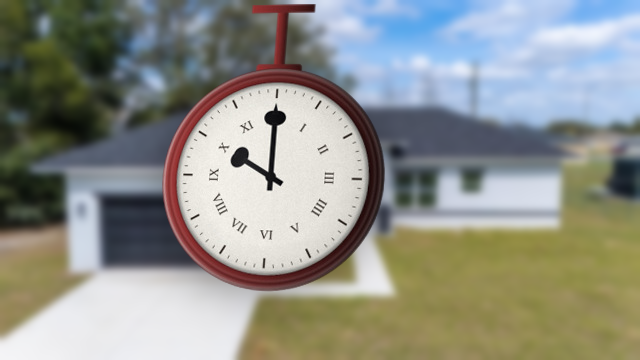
{"hour": 10, "minute": 0}
